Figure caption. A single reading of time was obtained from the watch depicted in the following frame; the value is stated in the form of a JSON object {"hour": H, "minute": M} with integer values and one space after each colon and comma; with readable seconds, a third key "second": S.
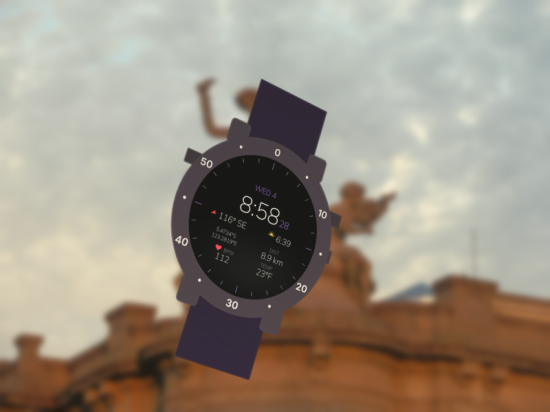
{"hour": 8, "minute": 58, "second": 28}
